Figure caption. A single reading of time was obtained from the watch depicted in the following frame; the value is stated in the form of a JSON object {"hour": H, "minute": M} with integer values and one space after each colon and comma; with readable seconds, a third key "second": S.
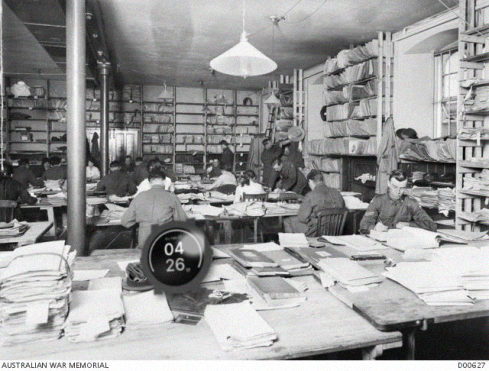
{"hour": 4, "minute": 26}
